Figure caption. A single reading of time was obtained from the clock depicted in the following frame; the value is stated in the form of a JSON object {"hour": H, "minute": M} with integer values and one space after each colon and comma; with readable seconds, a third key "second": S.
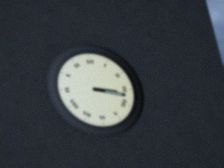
{"hour": 3, "minute": 17}
